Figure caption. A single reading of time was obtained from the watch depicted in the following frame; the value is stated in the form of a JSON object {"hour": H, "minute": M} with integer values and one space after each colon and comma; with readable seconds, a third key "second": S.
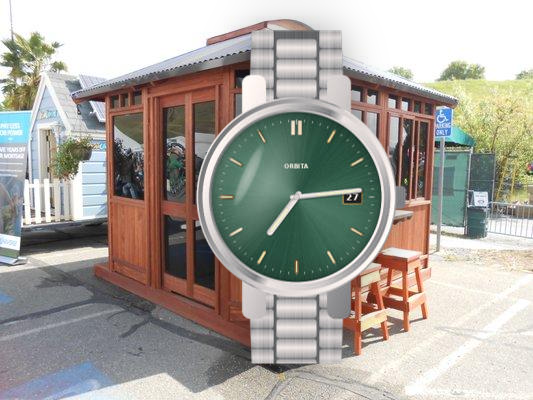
{"hour": 7, "minute": 14}
